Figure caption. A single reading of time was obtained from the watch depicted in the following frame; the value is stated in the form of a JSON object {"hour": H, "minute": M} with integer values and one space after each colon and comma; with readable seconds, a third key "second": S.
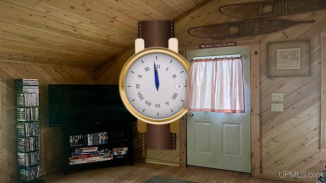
{"hour": 11, "minute": 59}
